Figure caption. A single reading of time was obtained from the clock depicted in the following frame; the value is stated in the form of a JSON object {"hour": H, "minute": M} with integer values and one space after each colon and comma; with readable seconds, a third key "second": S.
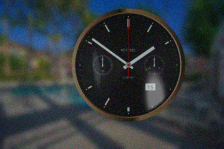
{"hour": 1, "minute": 51}
